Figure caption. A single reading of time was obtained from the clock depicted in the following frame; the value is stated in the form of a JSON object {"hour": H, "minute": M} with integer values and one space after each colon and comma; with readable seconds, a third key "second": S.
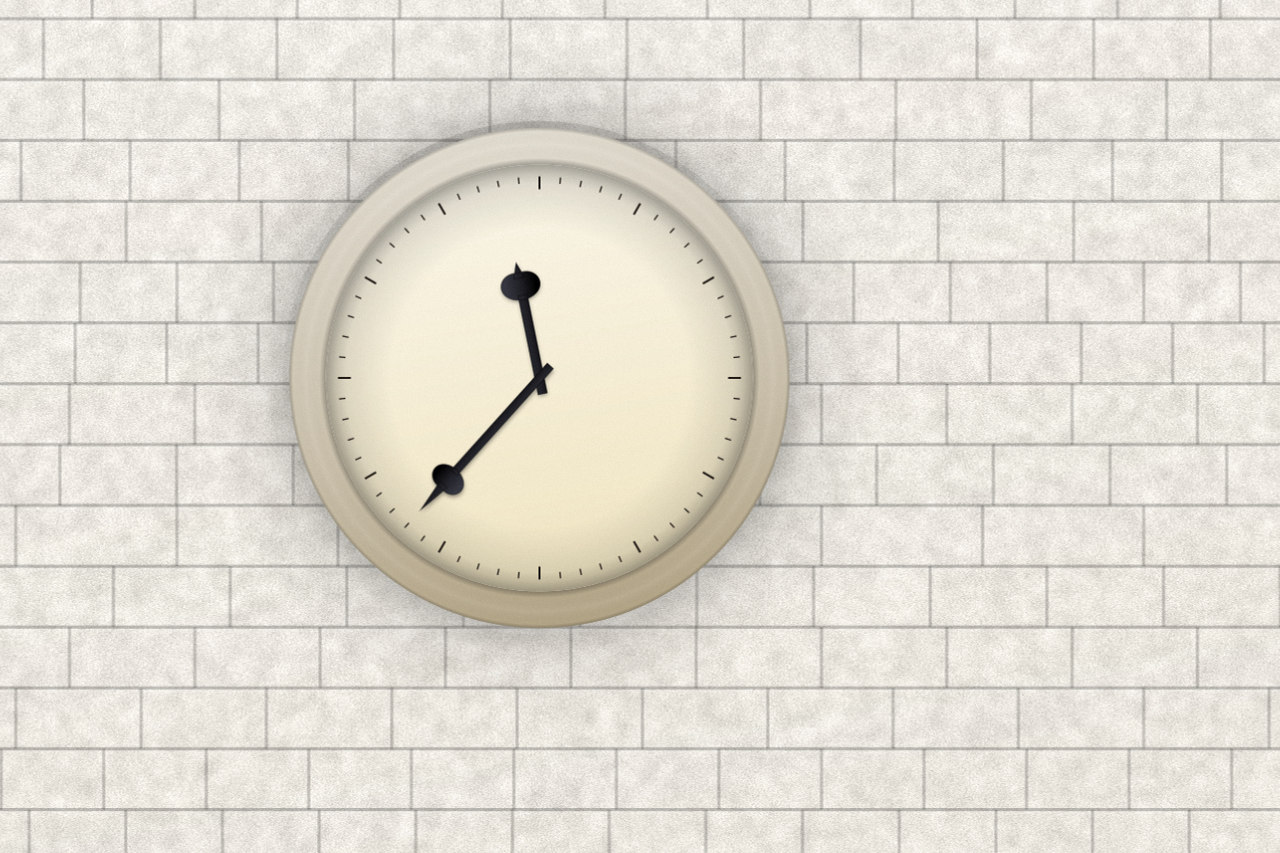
{"hour": 11, "minute": 37}
